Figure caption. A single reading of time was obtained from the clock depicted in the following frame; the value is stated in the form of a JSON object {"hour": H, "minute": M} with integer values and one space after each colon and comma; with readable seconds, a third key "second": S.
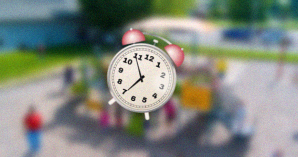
{"hour": 6, "minute": 54}
